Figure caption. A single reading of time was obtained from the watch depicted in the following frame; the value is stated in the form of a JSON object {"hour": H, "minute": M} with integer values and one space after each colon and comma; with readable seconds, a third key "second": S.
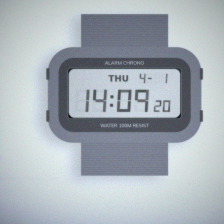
{"hour": 14, "minute": 9, "second": 20}
